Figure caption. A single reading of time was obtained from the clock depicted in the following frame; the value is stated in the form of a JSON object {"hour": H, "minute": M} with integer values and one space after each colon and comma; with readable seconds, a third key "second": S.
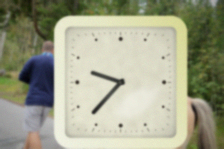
{"hour": 9, "minute": 37}
